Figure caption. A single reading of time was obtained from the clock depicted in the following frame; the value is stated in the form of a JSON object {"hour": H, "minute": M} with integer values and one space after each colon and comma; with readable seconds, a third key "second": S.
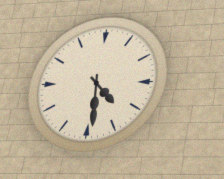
{"hour": 4, "minute": 29}
